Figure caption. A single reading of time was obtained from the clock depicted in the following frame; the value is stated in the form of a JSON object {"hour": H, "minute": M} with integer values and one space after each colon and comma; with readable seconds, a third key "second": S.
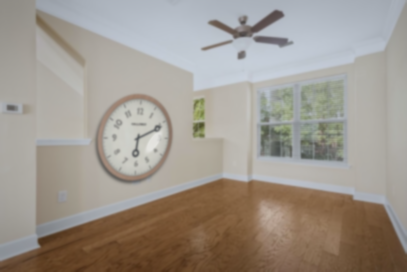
{"hour": 6, "minute": 11}
